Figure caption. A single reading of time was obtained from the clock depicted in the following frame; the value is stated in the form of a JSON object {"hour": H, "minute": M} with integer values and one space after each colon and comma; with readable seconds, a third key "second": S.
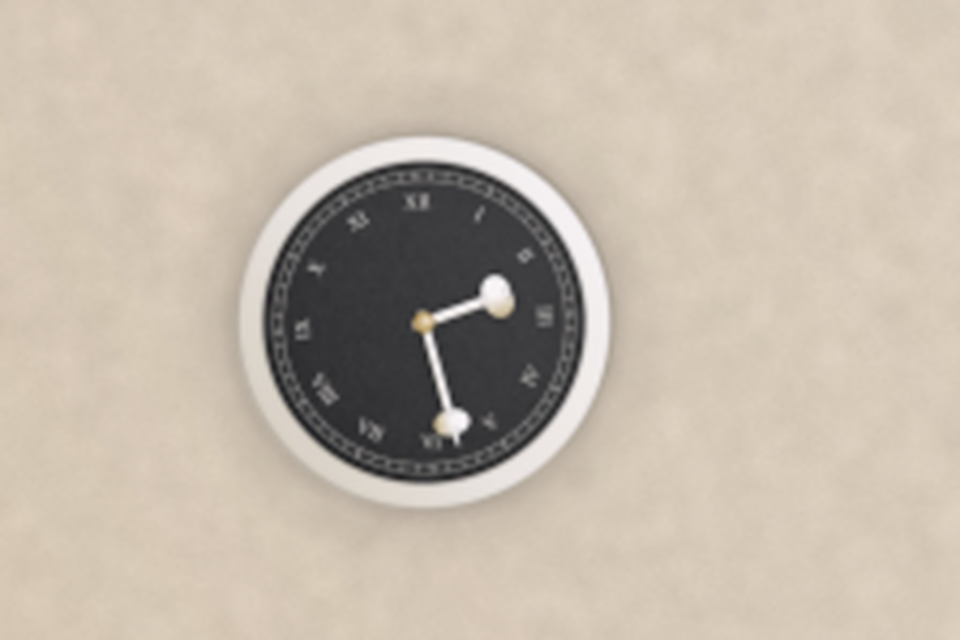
{"hour": 2, "minute": 28}
